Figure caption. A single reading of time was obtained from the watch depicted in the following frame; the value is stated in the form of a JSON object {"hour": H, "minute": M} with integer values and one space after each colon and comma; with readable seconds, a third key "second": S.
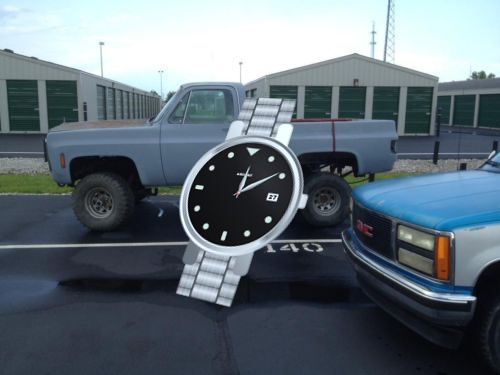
{"hour": 12, "minute": 9}
